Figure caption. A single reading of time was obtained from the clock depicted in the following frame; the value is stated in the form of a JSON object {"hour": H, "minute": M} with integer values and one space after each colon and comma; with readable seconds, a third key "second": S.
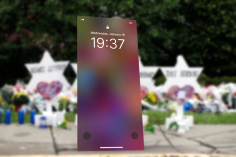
{"hour": 19, "minute": 37}
